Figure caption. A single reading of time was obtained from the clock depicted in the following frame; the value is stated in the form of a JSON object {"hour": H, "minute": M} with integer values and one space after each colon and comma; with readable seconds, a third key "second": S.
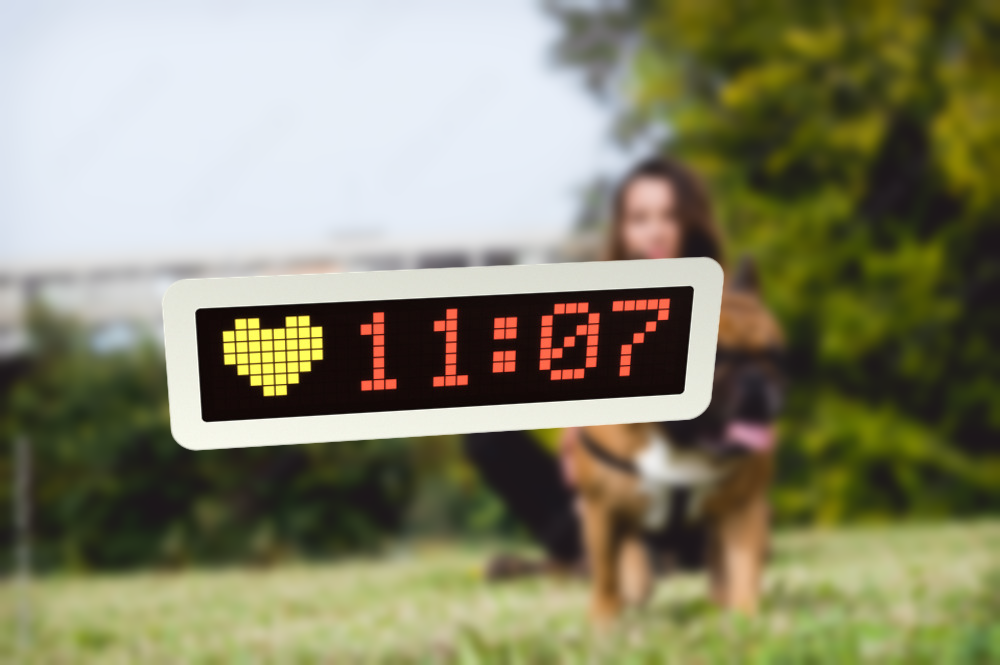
{"hour": 11, "minute": 7}
